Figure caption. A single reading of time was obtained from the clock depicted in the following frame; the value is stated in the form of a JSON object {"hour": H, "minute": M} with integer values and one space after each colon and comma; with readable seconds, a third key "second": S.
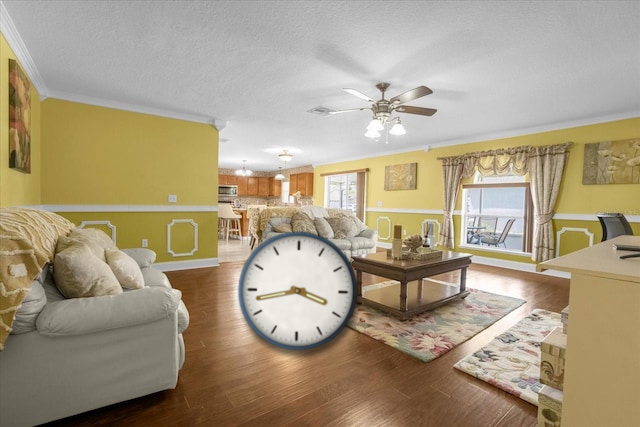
{"hour": 3, "minute": 43}
